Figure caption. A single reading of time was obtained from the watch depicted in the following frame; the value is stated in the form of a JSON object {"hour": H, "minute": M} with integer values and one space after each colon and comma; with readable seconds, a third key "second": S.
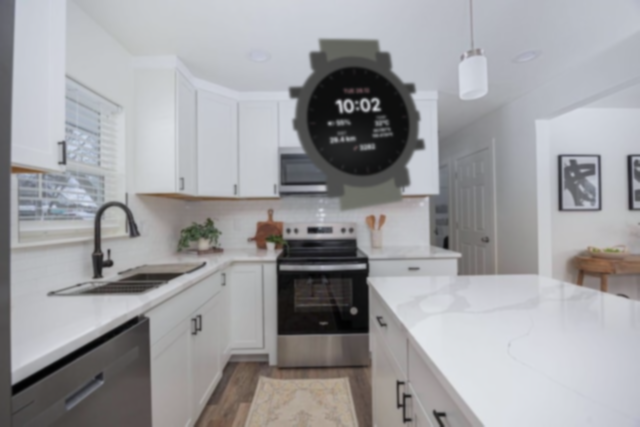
{"hour": 10, "minute": 2}
